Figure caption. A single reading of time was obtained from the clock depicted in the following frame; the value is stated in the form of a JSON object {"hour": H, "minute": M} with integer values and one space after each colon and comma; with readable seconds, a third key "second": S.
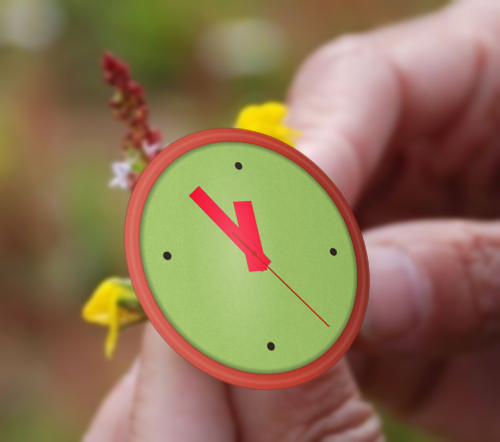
{"hour": 11, "minute": 53, "second": 23}
